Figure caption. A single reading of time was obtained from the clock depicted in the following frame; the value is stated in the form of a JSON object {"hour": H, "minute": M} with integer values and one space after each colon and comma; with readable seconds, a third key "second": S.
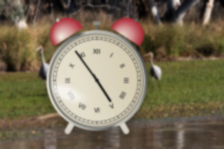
{"hour": 4, "minute": 54}
